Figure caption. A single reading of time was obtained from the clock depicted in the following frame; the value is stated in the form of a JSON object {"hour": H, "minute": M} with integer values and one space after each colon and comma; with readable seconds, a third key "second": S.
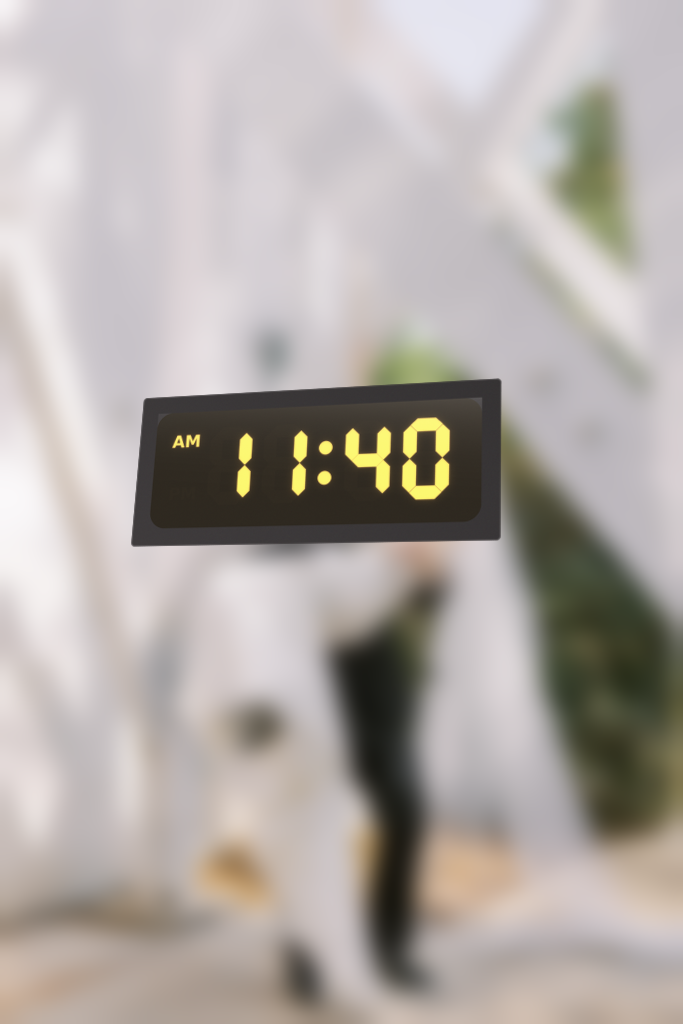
{"hour": 11, "minute": 40}
